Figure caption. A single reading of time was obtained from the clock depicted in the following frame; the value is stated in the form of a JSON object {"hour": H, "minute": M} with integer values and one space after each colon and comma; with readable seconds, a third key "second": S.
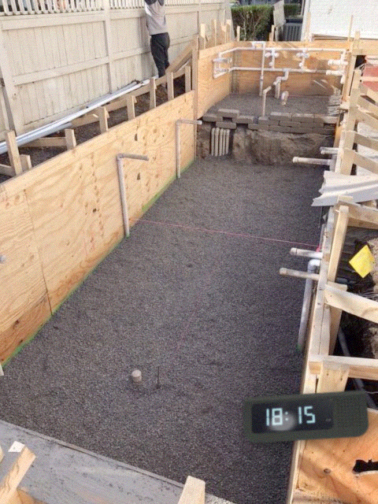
{"hour": 18, "minute": 15}
